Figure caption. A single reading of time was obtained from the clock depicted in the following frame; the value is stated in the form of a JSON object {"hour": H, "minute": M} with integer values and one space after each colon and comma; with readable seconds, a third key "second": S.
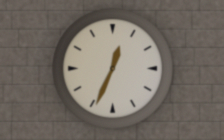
{"hour": 12, "minute": 34}
